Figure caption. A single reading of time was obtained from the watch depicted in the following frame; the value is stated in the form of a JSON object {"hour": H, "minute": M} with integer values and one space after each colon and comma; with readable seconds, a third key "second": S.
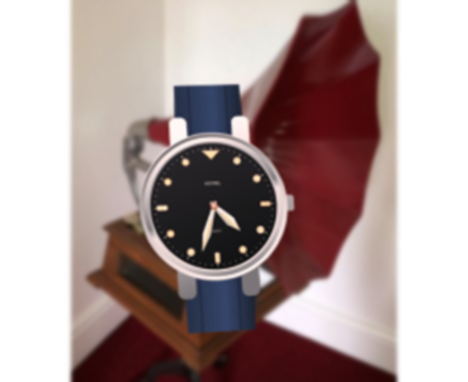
{"hour": 4, "minute": 33}
